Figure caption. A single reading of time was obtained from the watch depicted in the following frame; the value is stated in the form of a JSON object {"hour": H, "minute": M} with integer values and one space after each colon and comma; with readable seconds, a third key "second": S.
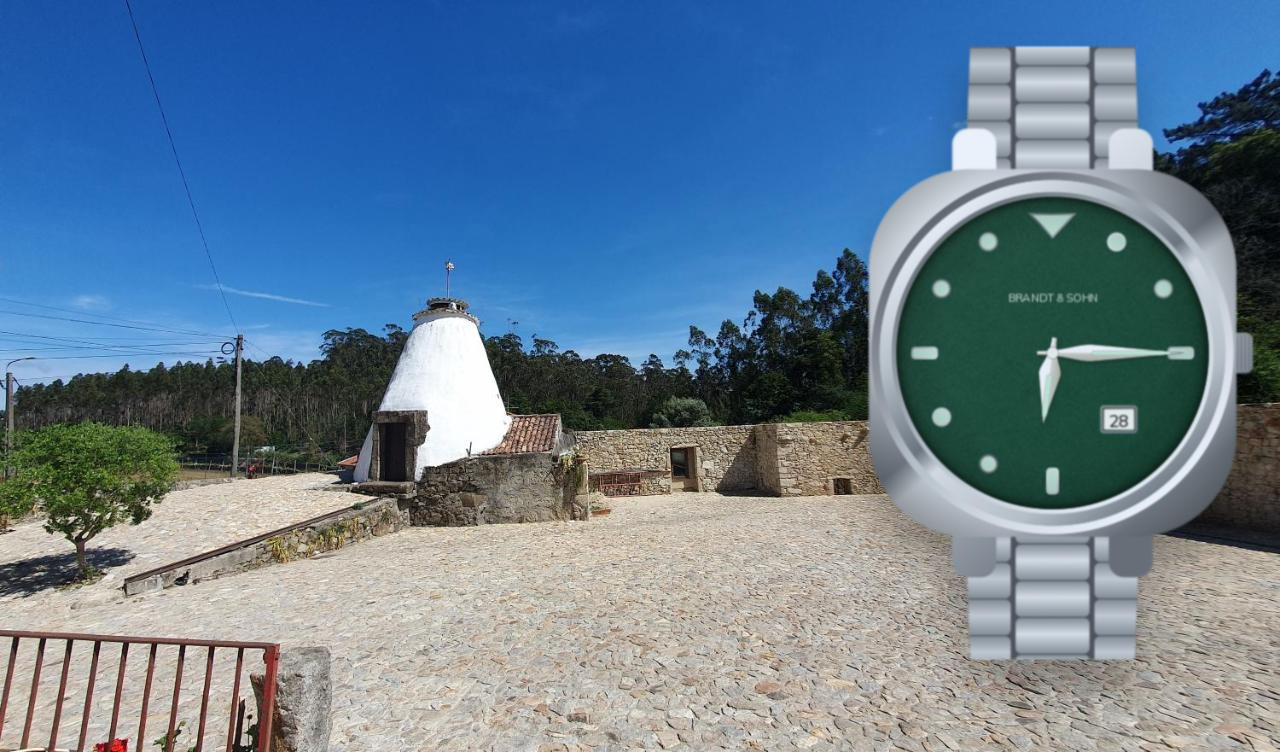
{"hour": 6, "minute": 15}
